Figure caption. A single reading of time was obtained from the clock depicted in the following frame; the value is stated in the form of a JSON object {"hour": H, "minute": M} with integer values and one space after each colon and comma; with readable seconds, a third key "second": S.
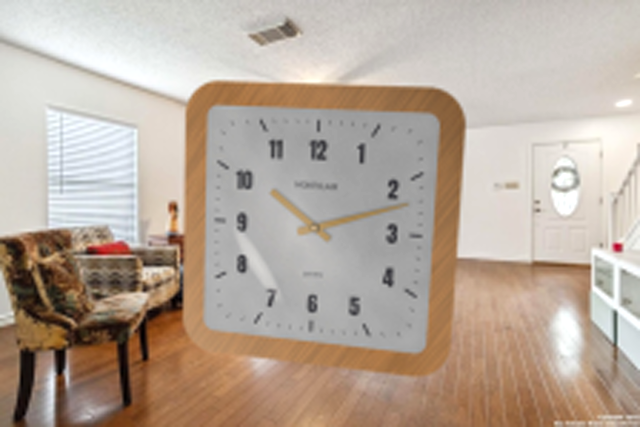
{"hour": 10, "minute": 12}
